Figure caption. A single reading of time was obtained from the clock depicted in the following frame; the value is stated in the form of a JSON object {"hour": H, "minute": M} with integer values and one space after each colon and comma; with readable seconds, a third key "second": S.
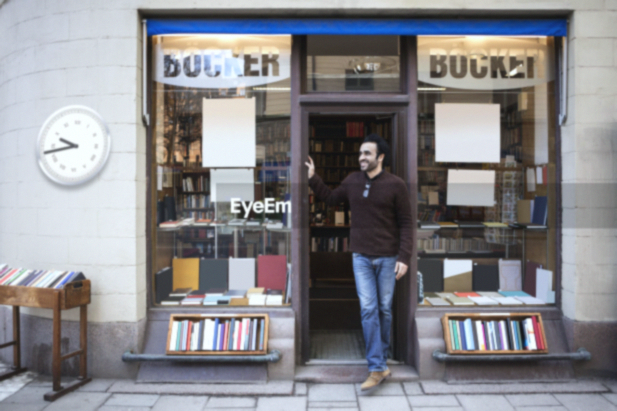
{"hour": 9, "minute": 43}
